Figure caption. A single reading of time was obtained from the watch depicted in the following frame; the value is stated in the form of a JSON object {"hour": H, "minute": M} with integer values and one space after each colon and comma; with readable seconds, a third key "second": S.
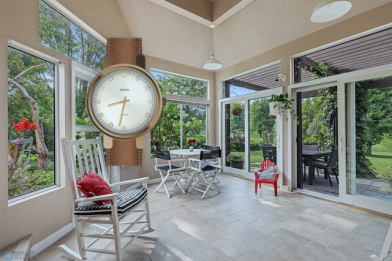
{"hour": 8, "minute": 32}
